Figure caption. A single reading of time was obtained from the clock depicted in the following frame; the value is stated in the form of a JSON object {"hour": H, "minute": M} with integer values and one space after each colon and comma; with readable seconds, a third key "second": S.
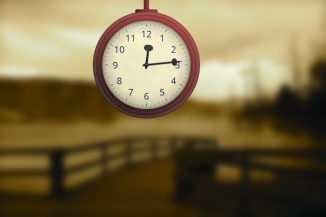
{"hour": 12, "minute": 14}
